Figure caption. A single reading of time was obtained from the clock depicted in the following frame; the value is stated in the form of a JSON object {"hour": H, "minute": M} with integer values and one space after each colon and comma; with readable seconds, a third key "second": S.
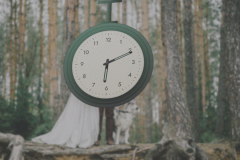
{"hour": 6, "minute": 11}
